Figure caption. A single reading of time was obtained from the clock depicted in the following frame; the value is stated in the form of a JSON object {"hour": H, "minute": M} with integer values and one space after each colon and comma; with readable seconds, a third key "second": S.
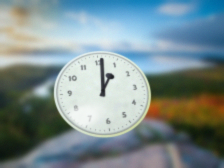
{"hour": 1, "minute": 1}
